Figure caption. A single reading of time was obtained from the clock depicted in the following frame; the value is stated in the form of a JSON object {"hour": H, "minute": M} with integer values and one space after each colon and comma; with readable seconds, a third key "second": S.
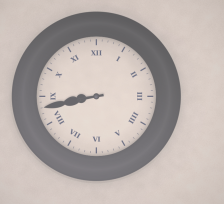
{"hour": 8, "minute": 43}
